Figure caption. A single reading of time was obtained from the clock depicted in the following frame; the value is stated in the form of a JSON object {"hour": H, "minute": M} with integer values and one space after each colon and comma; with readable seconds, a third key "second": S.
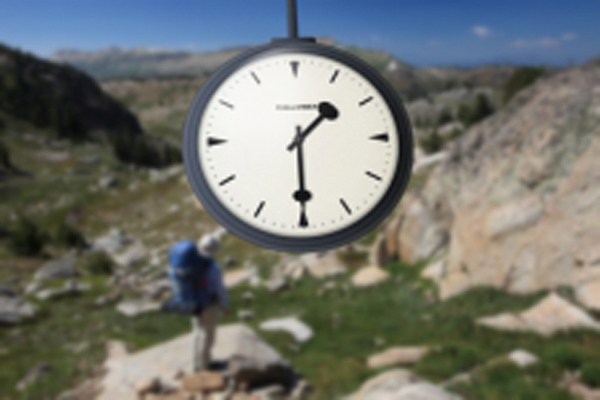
{"hour": 1, "minute": 30}
